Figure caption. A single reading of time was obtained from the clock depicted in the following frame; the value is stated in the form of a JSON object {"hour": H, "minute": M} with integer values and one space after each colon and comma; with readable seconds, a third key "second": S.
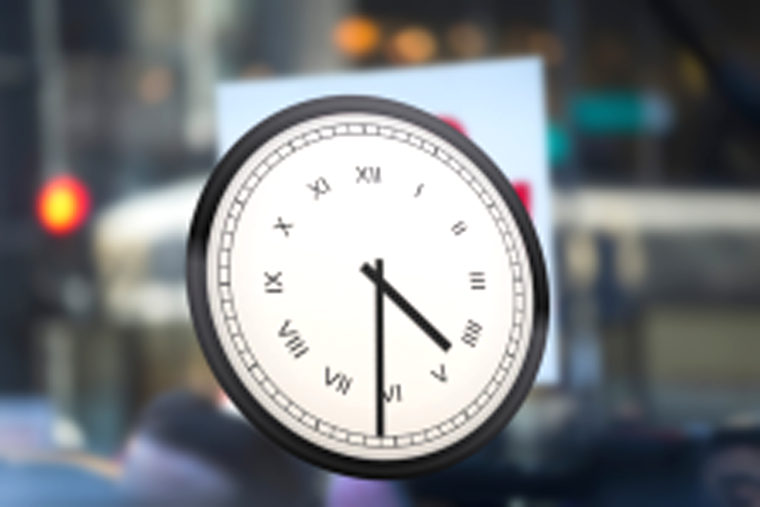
{"hour": 4, "minute": 31}
